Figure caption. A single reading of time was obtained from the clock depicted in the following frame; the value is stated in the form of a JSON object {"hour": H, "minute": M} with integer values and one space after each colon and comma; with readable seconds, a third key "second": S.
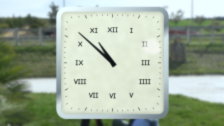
{"hour": 10, "minute": 52}
